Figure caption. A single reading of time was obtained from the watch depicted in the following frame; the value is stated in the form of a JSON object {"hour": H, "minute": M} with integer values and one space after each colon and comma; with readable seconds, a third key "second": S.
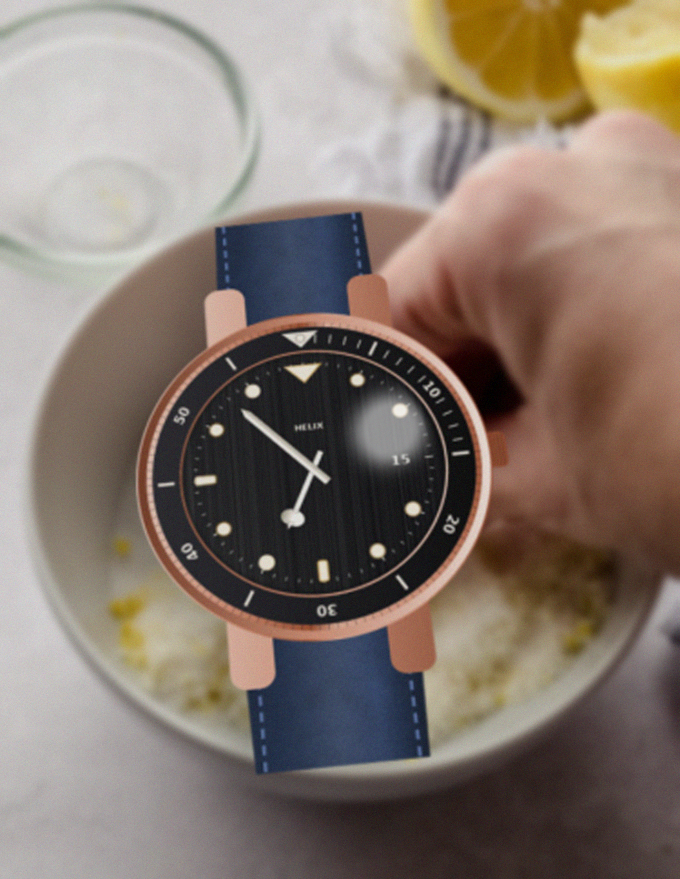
{"hour": 6, "minute": 53}
